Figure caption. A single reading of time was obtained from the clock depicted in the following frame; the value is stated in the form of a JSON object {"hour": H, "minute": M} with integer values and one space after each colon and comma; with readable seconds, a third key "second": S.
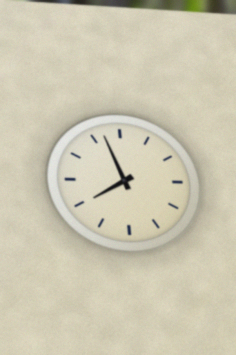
{"hour": 7, "minute": 57}
